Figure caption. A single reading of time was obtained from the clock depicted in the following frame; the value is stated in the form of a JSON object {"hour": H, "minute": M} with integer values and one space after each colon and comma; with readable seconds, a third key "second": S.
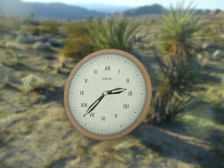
{"hour": 2, "minute": 37}
